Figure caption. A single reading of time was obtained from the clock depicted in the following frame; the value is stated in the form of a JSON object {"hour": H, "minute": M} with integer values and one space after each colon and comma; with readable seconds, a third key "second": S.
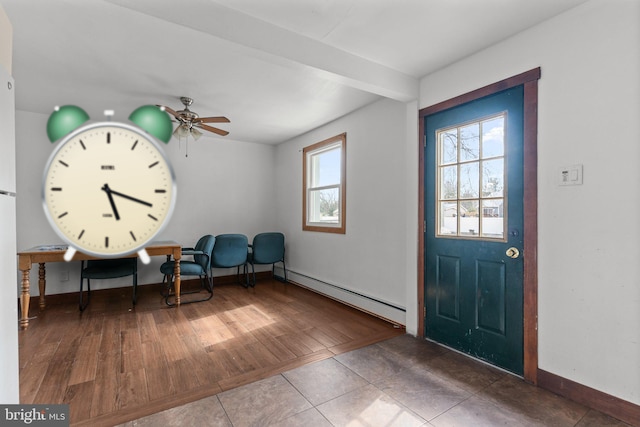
{"hour": 5, "minute": 18}
